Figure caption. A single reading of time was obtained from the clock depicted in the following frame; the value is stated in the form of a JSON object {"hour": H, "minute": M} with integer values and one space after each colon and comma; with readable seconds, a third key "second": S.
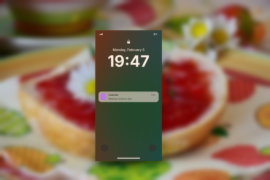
{"hour": 19, "minute": 47}
